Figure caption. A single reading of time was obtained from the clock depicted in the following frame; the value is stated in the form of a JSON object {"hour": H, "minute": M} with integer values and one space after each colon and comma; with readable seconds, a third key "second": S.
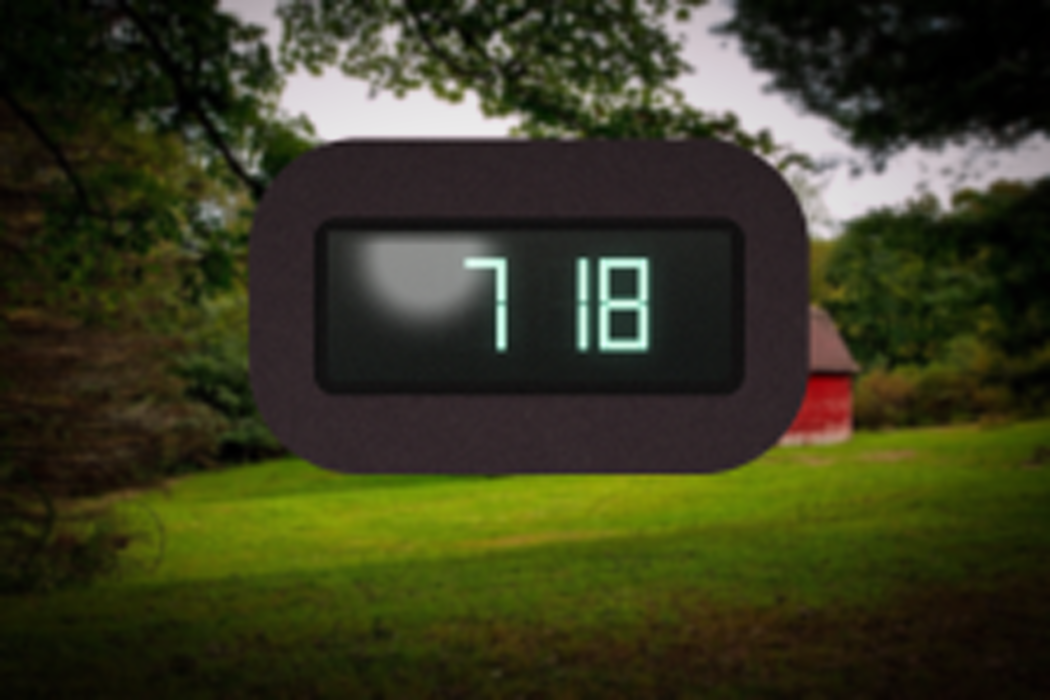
{"hour": 7, "minute": 18}
